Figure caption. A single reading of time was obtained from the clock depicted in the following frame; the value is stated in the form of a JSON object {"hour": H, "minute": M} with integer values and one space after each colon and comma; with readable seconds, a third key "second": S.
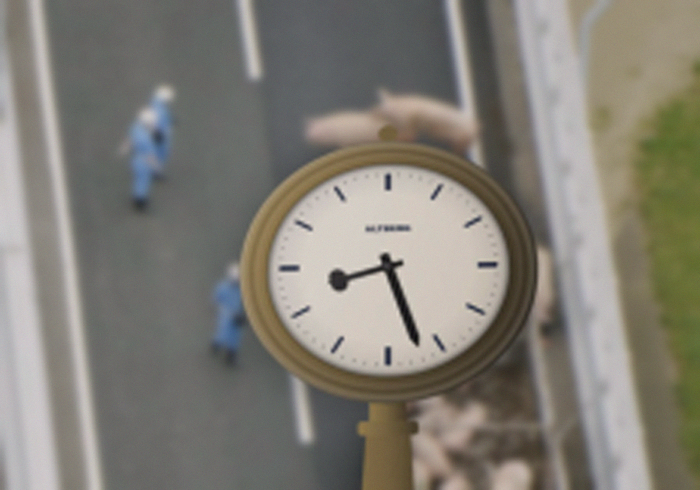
{"hour": 8, "minute": 27}
